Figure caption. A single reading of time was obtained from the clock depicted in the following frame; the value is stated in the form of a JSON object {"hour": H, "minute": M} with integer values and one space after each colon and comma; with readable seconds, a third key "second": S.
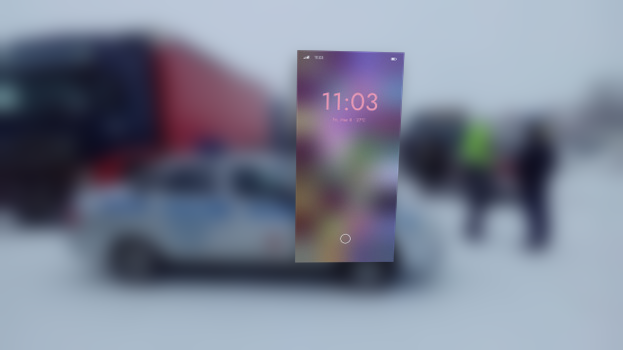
{"hour": 11, "minute": 3}
